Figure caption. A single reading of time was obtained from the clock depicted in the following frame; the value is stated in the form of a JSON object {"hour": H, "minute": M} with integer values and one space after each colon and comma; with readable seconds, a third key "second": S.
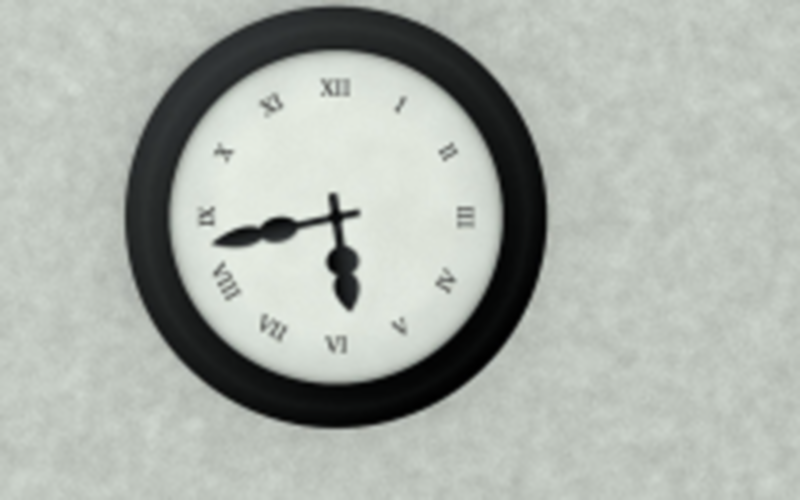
{"hour": 5, "minute": 43}
